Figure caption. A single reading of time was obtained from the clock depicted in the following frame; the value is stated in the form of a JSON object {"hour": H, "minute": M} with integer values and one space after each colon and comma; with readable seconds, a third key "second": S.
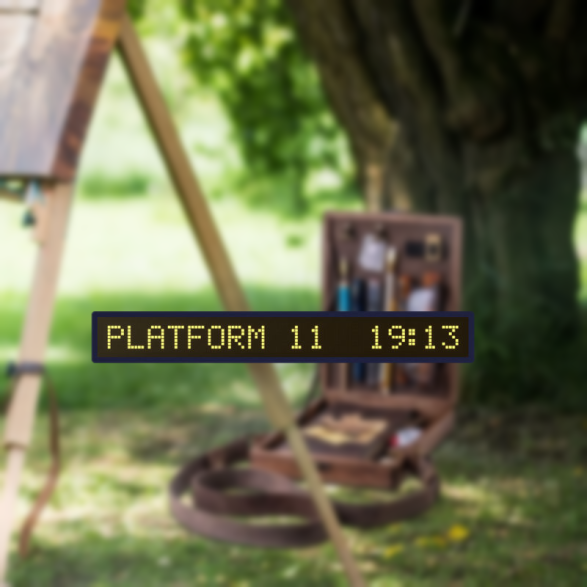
{"hour": 19, "minute": 13}
